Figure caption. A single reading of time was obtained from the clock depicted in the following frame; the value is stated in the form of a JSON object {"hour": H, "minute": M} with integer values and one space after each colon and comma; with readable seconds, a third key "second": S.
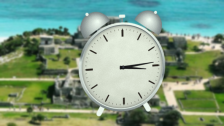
{"hour": 3, "minute": 14}
